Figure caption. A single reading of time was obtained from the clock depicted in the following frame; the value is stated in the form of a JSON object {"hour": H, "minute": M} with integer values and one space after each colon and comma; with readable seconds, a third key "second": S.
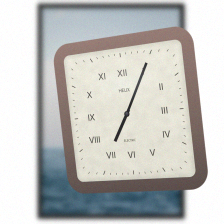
{"hour": 7, "minute": 5}
